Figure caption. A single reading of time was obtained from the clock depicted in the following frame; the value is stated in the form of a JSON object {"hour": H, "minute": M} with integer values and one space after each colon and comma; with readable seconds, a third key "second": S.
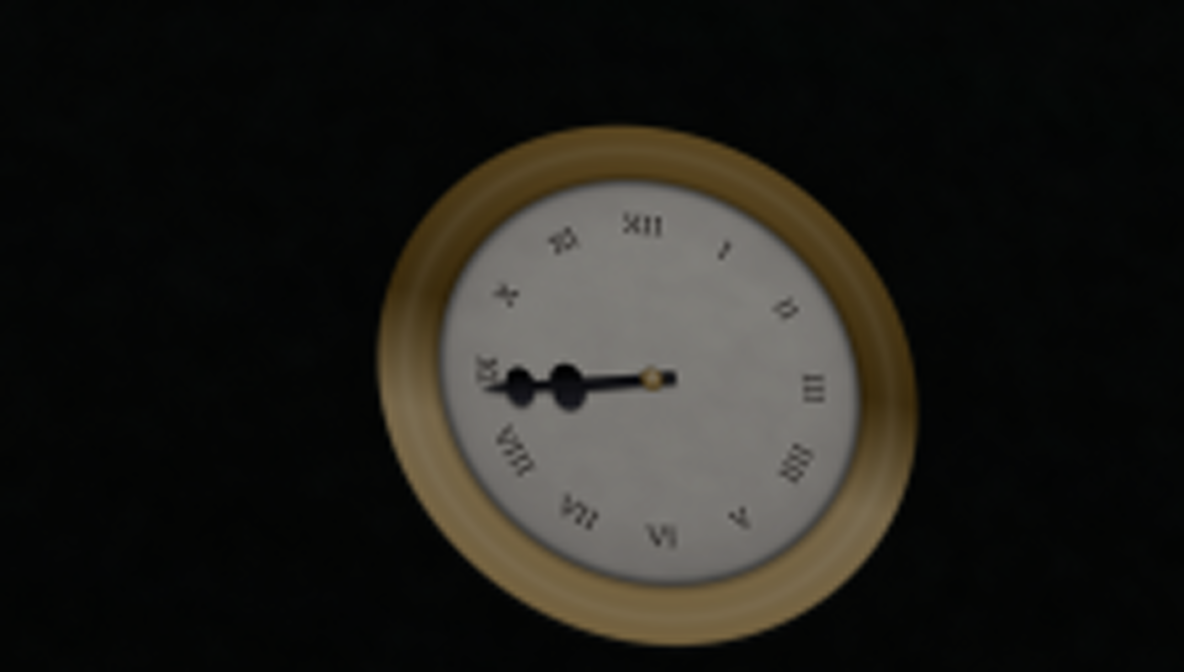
{"hour": 8, "minute": 44}
